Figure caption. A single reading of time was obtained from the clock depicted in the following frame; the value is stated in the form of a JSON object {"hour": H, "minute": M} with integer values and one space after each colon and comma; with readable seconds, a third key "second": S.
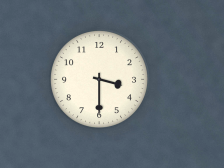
{"hour": 3, "minute": 30}
